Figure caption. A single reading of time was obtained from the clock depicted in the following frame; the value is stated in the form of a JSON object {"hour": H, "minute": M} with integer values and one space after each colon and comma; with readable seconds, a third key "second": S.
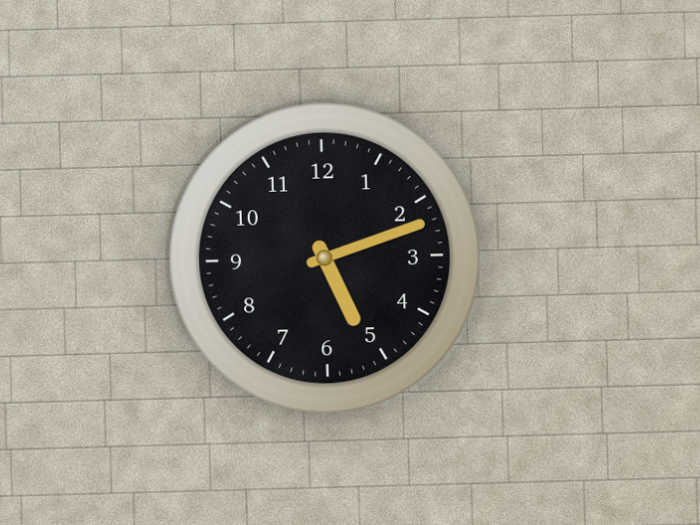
{"hour": 5, "minute": 12}
